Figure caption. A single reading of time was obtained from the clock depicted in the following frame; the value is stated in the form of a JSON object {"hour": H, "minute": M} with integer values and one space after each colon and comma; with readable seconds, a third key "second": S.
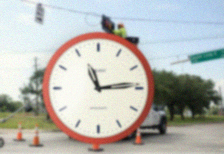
{"hour": 11, "minute": 14}
